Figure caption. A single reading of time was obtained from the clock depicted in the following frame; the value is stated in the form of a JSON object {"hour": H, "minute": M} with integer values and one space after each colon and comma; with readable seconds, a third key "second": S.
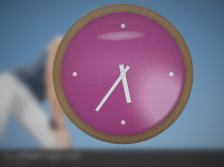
{"hour": 5, "minute": 36}
